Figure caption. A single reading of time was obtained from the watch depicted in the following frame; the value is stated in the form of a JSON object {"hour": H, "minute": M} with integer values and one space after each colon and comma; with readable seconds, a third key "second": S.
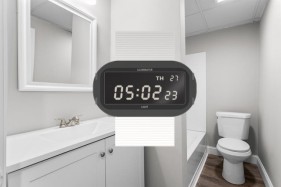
{"hour": 5, "minute": 2, "second": 23}
